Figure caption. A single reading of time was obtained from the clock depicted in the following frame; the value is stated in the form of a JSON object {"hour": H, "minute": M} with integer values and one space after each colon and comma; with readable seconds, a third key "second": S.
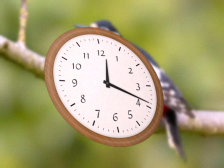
{"hour": 12, "minute": 19}
